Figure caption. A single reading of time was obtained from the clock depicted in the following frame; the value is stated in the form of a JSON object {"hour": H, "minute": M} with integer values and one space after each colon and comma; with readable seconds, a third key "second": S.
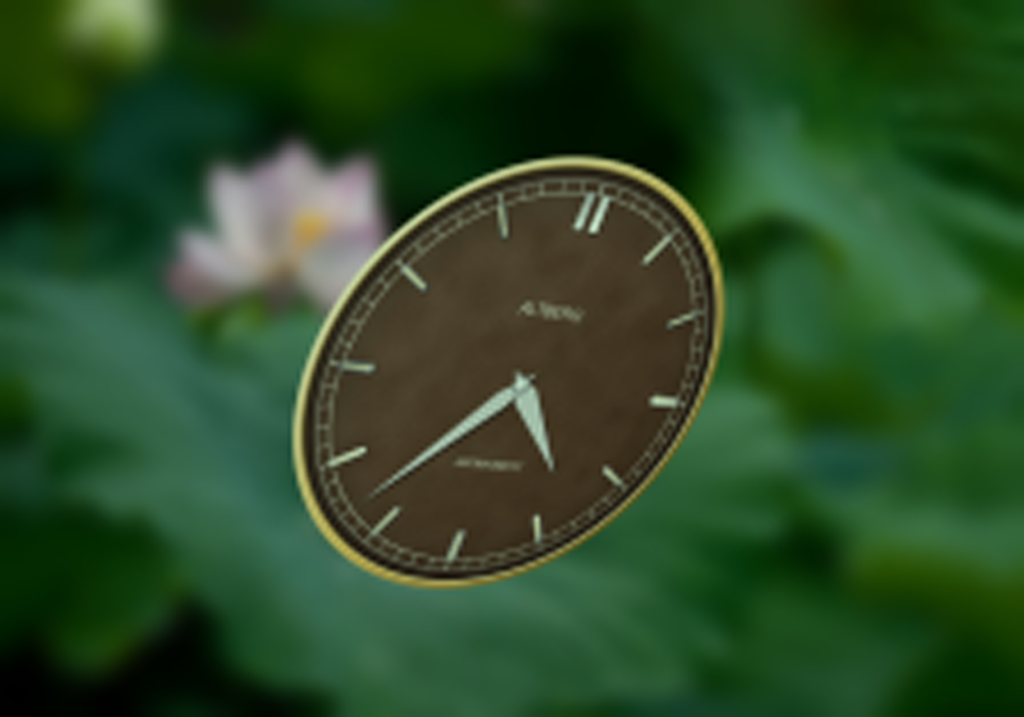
{"hour": 4, "minute": 37}
